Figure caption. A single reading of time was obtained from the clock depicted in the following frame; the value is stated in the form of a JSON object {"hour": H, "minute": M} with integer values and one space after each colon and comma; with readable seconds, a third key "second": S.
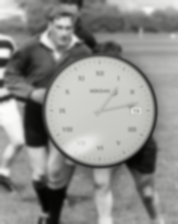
{"hour": 1, "minute": 13}
